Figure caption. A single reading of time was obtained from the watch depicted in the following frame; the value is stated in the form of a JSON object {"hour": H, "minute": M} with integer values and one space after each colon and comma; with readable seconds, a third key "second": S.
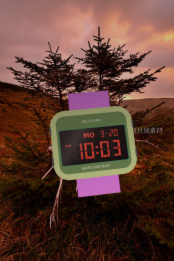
{"hour": 10, "minute": 3}
